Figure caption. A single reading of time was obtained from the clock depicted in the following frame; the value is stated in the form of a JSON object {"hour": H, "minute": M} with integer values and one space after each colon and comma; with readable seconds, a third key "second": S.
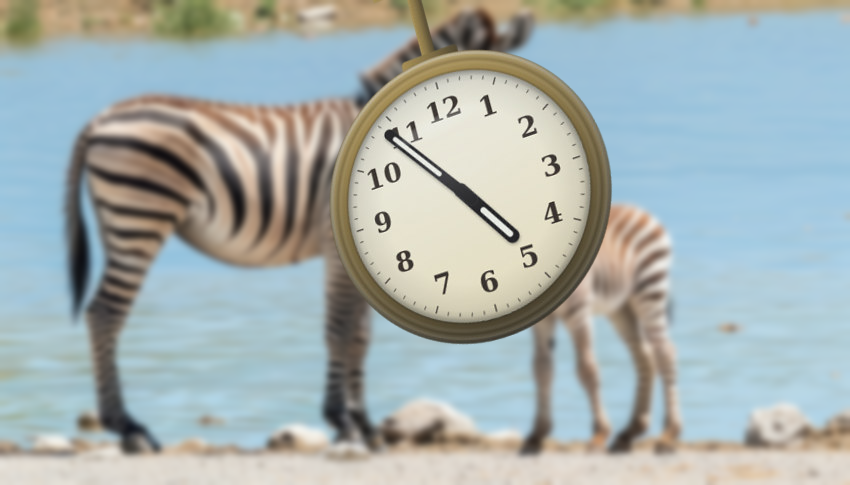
{"hour": 4, "minute": 54}
